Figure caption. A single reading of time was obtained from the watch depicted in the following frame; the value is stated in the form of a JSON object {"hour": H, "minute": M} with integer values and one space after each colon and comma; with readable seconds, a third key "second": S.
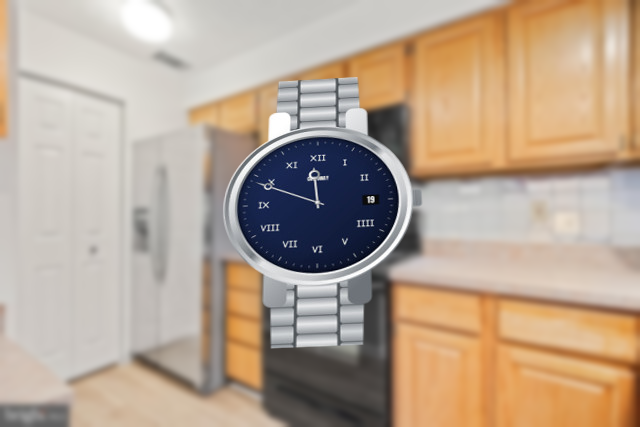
{"hour": 11, "minute": 49}
